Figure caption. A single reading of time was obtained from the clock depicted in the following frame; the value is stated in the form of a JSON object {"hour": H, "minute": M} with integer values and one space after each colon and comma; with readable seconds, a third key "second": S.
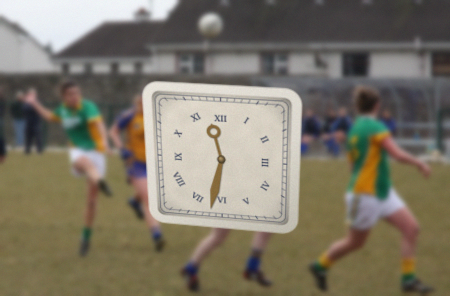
{"hour": 11, "minute": 32}
